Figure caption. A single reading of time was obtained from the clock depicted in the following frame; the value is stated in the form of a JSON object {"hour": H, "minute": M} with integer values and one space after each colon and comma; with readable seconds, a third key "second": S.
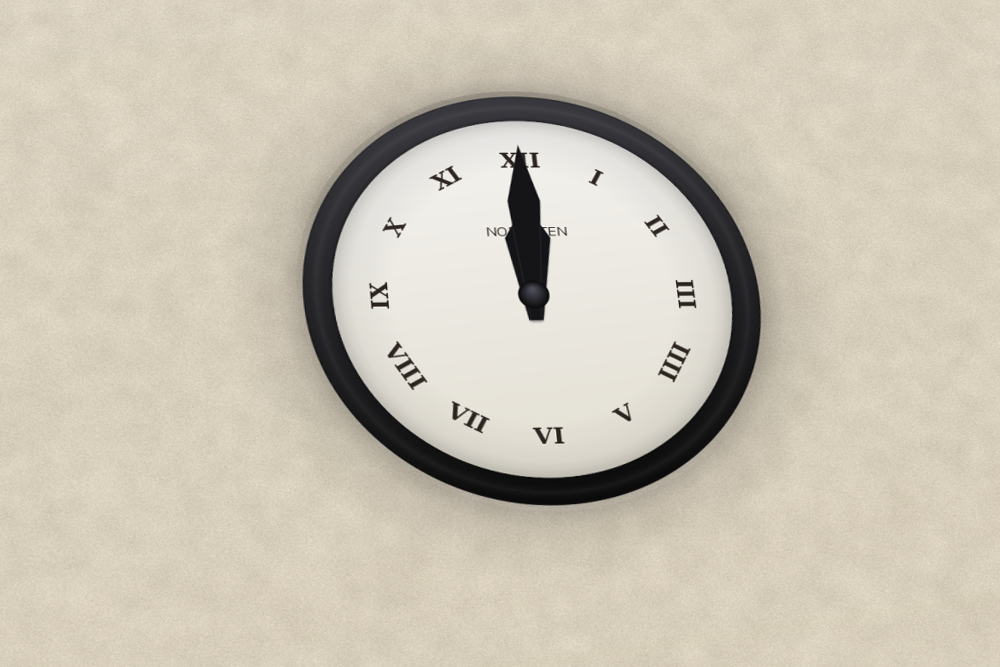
{"hour": 12, "minute": 0}
